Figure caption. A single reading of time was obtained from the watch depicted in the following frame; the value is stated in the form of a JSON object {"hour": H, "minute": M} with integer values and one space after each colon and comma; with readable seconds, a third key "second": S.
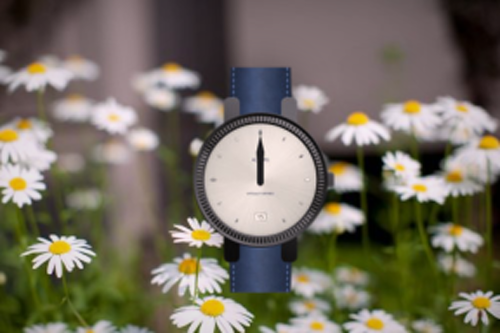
{"hour": 12, "minute": 0}
